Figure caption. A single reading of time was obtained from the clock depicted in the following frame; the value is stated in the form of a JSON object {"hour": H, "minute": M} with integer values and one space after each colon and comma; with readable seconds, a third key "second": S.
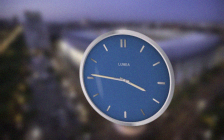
{"hour": 3, "minute": 46}
